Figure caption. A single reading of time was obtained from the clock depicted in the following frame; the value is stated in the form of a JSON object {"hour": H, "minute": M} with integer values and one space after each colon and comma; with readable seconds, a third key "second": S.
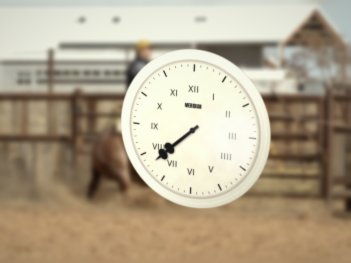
{"hour": 7, "minute": 38}
